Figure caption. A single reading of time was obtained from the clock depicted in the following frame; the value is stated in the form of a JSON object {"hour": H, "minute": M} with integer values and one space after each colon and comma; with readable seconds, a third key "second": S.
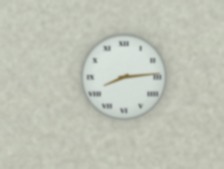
{"hour": 8, "minute": 14}
